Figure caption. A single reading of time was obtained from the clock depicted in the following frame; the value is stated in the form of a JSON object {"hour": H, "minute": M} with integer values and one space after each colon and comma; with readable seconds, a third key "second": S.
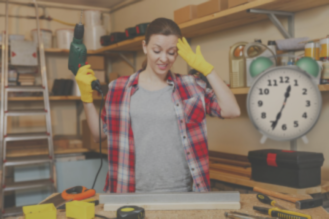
{"hour": 12, "minute": 34}
